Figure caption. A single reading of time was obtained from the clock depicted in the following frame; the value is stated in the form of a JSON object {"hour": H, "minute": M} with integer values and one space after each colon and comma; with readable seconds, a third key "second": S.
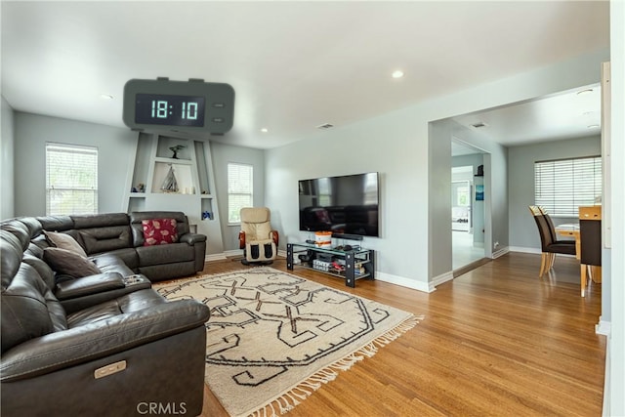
{"hour": 18, "minute": 10}
